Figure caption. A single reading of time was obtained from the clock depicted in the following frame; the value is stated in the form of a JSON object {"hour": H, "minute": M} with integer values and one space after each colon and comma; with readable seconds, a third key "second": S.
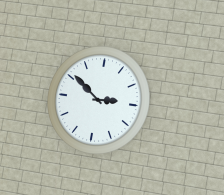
{"hour": 2, "minute": 51}
